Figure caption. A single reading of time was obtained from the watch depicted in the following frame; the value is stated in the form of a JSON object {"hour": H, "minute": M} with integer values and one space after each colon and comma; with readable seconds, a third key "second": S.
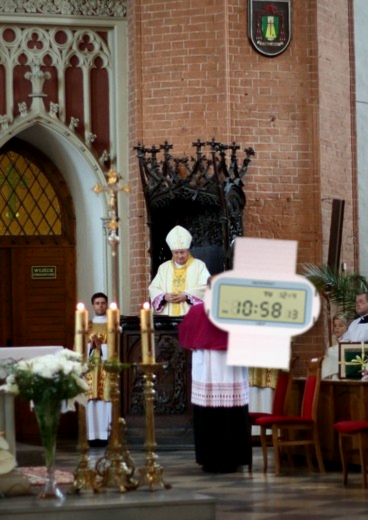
{"hour": 10, "minute": 58}
